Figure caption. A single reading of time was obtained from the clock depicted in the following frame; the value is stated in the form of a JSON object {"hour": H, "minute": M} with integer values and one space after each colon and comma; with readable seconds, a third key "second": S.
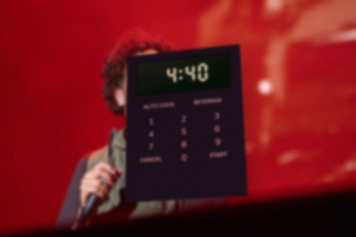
{"hour": 4, "minute": 40}
